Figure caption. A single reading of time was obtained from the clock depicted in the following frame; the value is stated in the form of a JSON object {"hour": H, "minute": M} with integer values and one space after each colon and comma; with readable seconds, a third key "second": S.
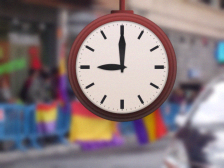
{"hour": 9, "minute": 0}
